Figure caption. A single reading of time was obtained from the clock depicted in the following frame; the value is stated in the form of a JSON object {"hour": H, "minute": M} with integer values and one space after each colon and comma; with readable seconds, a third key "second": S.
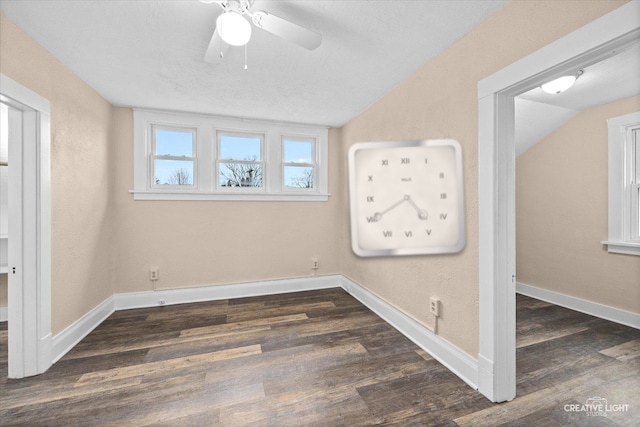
{"hour": 4, "minute": 40}
